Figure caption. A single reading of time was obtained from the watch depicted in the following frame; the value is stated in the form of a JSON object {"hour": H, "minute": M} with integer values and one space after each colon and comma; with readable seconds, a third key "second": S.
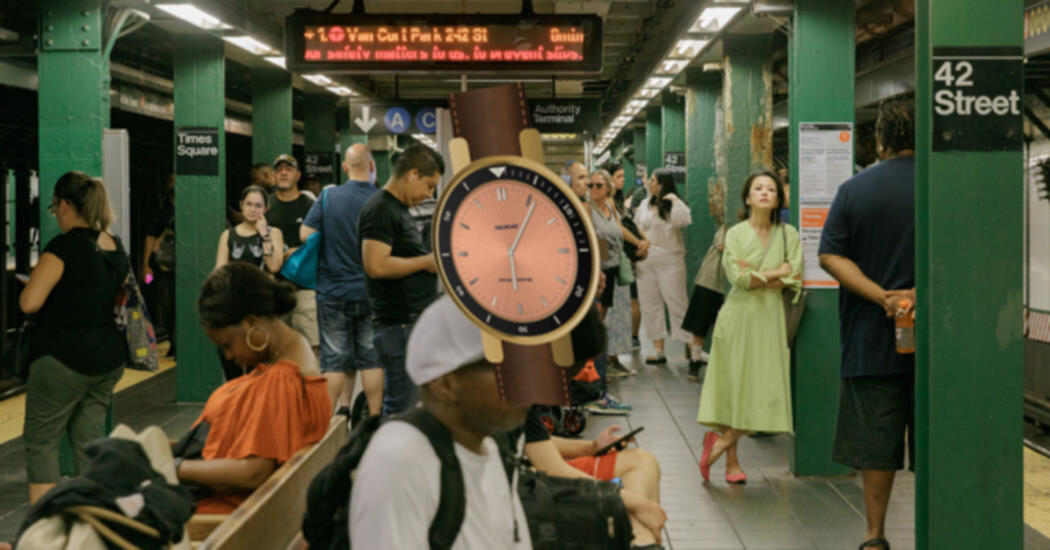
{"hour": 6, "minute": 6}
